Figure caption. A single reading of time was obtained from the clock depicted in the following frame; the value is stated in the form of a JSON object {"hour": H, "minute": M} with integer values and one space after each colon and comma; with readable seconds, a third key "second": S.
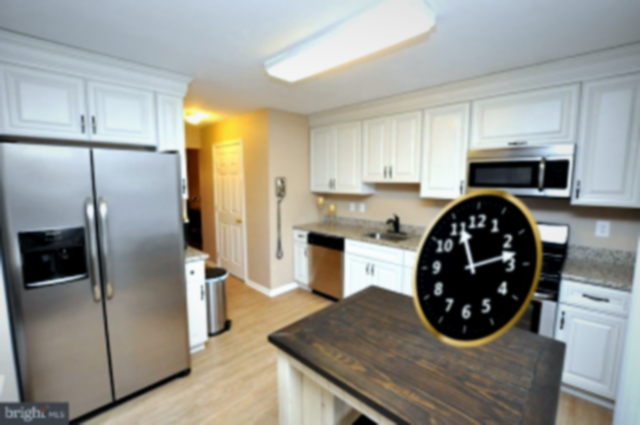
{"hour": 11, "minute": 13}
